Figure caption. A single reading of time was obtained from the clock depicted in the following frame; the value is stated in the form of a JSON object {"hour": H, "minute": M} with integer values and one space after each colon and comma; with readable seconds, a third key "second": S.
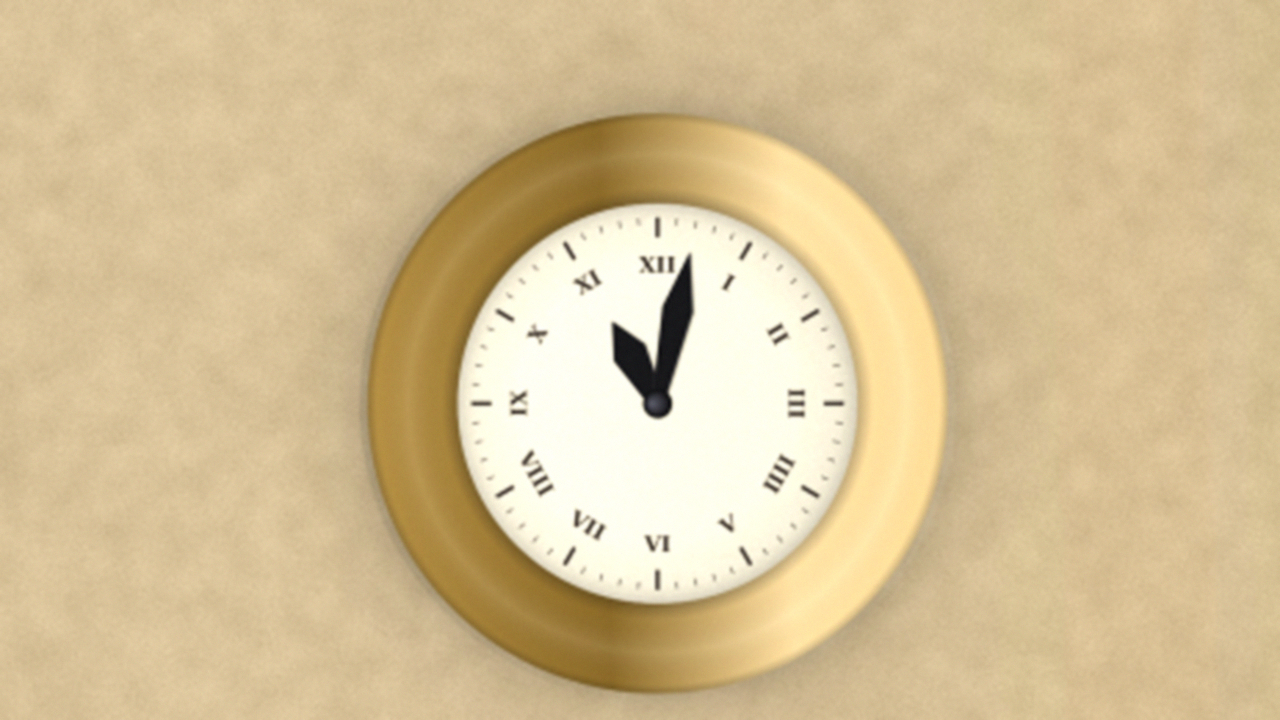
{"hour": 11, "minute": 2}
